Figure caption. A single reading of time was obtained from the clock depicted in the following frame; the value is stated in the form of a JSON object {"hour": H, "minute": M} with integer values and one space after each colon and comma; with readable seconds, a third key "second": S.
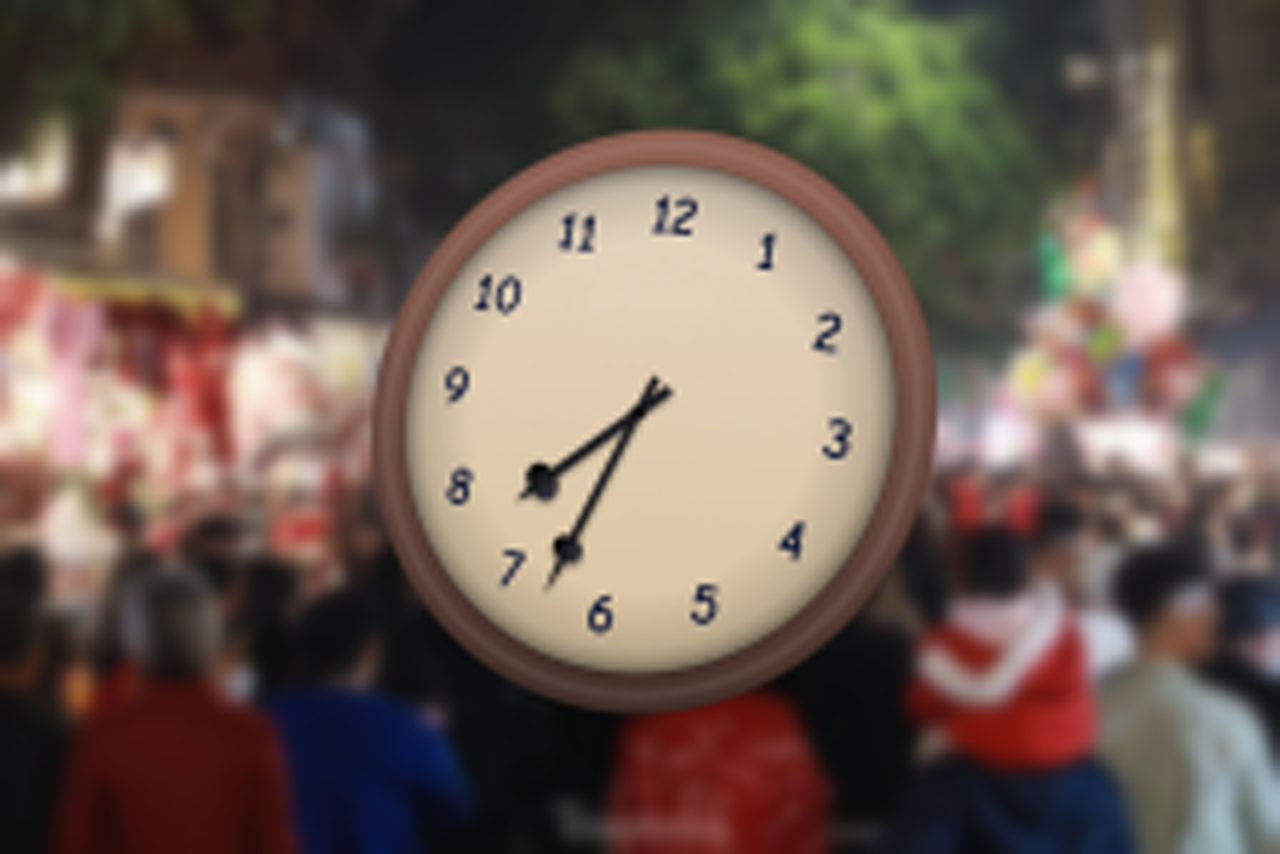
{"hour": 7, "minute": 33}
